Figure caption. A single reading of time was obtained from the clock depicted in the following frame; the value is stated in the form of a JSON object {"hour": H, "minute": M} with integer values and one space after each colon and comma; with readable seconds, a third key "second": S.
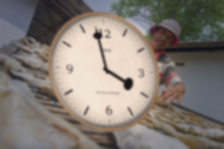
{"hour": 3, "minute": 58}
